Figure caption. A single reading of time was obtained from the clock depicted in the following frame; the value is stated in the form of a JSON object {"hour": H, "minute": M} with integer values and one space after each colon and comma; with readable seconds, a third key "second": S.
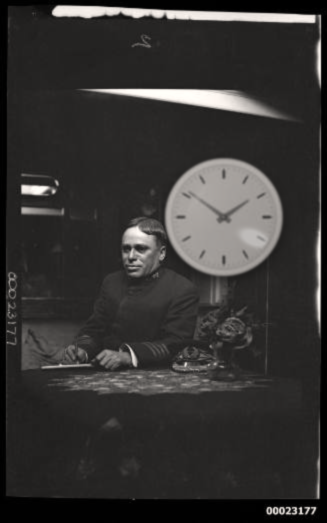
{"hour": 1, "minute": 51}
